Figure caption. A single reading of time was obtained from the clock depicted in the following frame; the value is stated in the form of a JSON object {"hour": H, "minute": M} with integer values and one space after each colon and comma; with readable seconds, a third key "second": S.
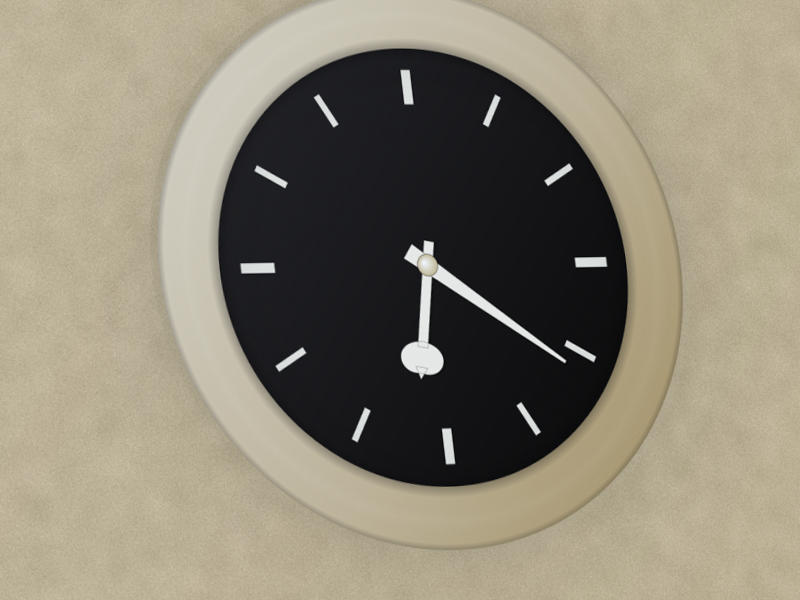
{"hour": 6, "minute": 21}
